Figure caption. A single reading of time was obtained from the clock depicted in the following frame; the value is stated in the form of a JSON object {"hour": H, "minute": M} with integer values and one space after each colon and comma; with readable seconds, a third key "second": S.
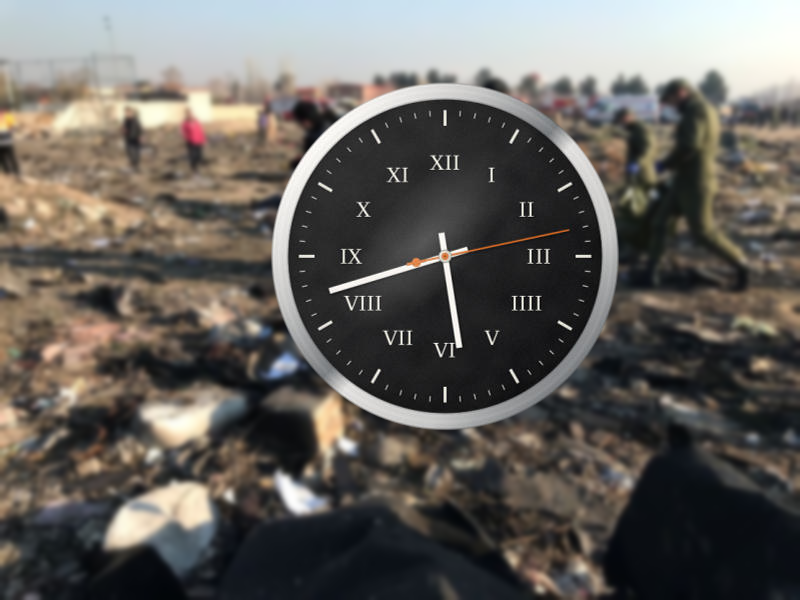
{"hour": 5, "minute": 42, "second": 13}
